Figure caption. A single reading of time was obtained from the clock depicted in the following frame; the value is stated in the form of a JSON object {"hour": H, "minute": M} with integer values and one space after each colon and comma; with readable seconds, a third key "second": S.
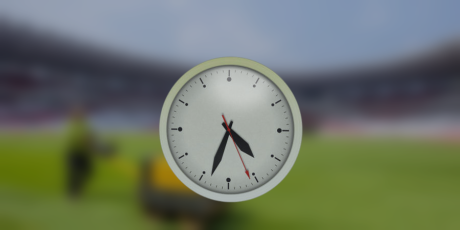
{"hour": 4, "minute": 33, "second": 26}
